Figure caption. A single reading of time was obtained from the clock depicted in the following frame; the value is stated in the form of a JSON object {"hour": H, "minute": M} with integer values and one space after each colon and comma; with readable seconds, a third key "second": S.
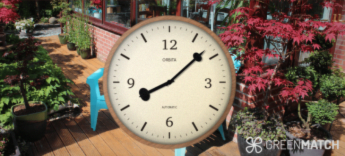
{"hour": 8, "minute": 8}
